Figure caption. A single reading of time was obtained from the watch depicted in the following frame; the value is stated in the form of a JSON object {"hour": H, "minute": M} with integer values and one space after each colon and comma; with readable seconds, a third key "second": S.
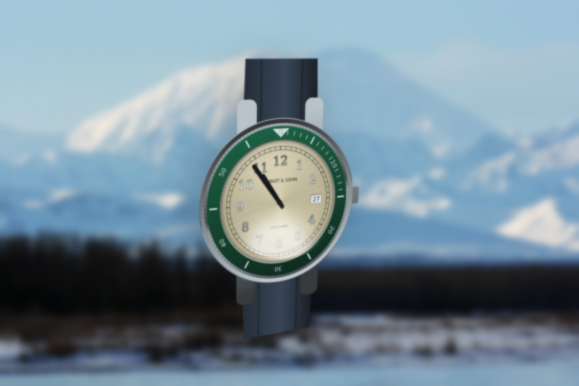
{"hour": 10, "minute": 54}
